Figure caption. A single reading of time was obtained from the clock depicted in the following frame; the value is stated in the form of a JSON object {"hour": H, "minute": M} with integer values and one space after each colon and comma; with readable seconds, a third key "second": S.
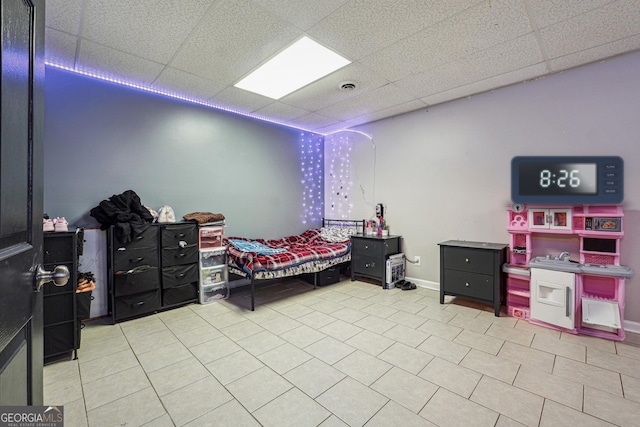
{"hour": 8, "minute": 26}
